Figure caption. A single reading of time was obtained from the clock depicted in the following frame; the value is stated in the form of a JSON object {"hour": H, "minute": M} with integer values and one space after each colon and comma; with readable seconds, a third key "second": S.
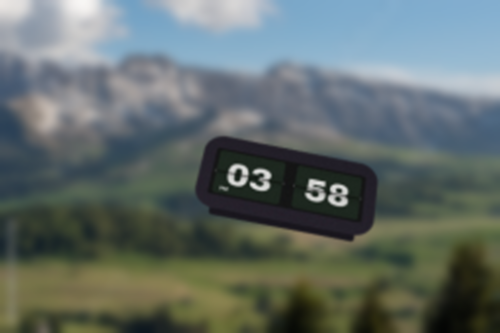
{"hour": 3, "minute": 58}
